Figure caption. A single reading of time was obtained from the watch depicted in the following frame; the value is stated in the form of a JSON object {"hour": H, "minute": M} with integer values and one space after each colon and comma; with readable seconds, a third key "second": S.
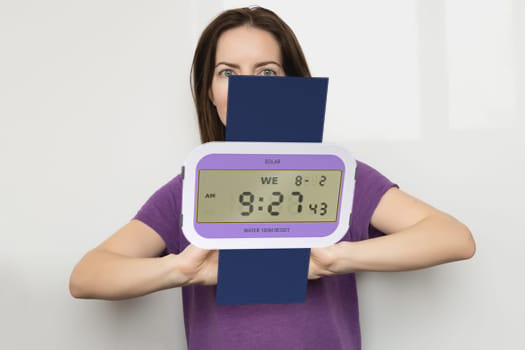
{"hour": 9, "minute": 27, "second": 43}
